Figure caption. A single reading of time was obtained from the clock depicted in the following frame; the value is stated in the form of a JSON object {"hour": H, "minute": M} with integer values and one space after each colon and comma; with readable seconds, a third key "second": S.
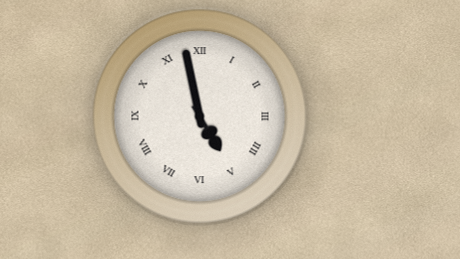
{"hour": 4, "minute": 58}
